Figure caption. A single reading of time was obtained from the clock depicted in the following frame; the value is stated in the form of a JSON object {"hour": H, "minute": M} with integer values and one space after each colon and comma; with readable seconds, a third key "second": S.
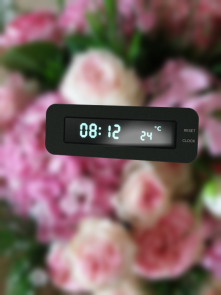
{"hour": 8, "minute": 12}
